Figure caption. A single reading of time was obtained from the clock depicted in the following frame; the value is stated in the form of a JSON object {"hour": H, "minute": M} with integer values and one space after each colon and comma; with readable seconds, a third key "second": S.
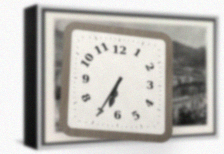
{"hour": 6, "minute": 35}
